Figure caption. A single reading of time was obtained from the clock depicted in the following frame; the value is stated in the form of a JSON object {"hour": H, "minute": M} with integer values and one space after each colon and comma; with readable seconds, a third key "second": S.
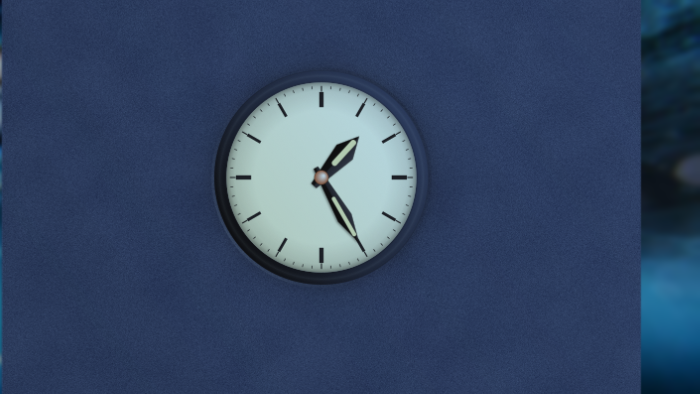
{"hour": 1, "minute": 25}
